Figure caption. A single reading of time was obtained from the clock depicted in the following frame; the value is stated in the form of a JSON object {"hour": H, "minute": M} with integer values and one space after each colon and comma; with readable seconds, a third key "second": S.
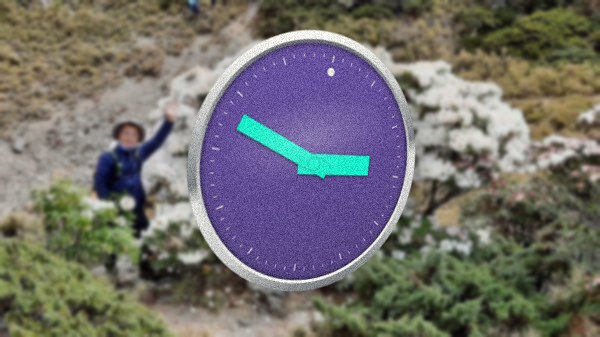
{"hour": 2, "minute": 48}
